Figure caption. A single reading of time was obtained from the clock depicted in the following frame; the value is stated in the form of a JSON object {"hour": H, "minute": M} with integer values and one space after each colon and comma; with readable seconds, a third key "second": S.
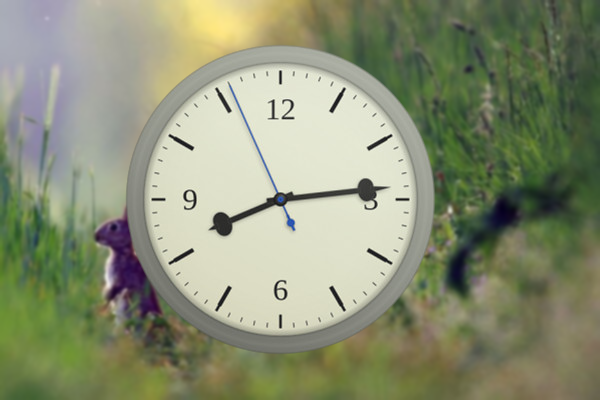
{"hour": 8, "minute": 13, "second": 56}
